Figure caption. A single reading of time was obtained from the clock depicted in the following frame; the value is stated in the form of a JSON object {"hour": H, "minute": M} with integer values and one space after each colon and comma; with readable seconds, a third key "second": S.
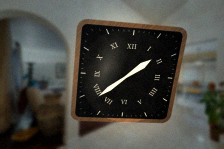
{"hour": 1, "minute": 38}
